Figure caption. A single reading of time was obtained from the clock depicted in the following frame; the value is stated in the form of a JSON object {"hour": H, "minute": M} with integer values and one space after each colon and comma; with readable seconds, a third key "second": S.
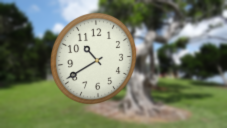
{"hour": 10, "minute": 41}
